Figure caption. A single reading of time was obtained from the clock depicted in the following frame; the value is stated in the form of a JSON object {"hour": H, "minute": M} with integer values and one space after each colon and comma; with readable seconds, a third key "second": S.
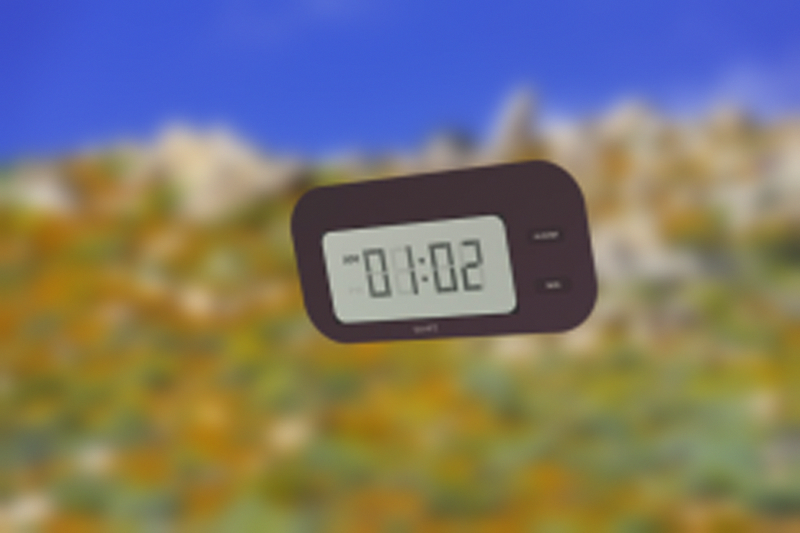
{"hour": 1, "minute": 2}
